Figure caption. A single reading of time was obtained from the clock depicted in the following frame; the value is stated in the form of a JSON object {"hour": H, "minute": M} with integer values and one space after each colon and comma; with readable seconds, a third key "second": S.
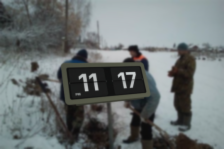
{"hour": 11, "minute": 17}
